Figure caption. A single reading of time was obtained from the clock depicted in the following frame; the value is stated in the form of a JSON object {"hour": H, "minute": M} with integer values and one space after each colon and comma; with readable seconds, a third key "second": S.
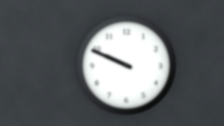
{"hour": 9, "minute": 49}
